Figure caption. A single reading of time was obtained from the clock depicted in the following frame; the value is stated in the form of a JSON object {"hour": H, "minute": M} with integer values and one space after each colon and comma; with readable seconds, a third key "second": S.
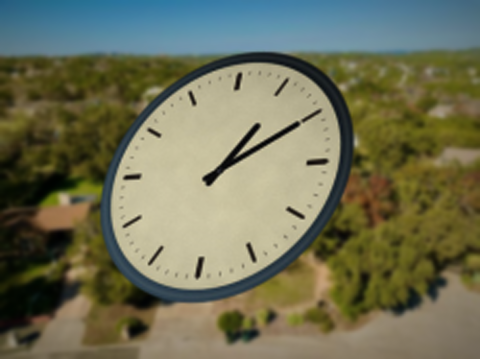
{"hour": 1, "minute": 10}
